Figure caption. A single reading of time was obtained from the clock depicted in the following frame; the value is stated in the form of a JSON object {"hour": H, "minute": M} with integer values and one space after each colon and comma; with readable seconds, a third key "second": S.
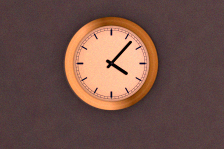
{"hour": 4, "minute": 7}
